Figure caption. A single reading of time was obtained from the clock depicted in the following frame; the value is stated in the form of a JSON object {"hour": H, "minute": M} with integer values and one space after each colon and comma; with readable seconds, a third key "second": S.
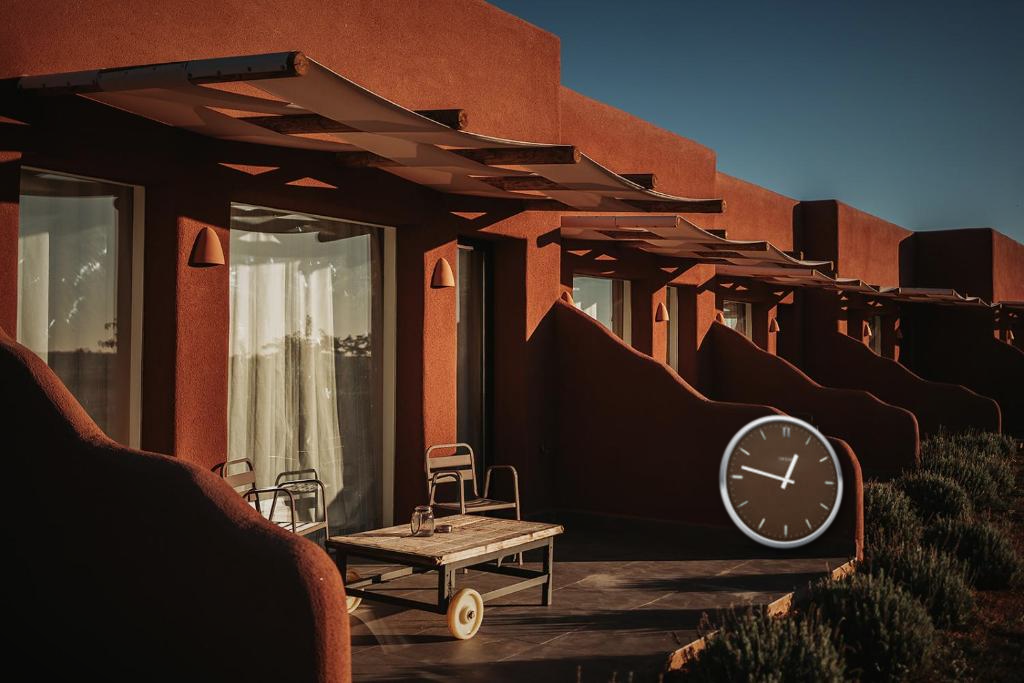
{"hour": 12, "minute": 47}
